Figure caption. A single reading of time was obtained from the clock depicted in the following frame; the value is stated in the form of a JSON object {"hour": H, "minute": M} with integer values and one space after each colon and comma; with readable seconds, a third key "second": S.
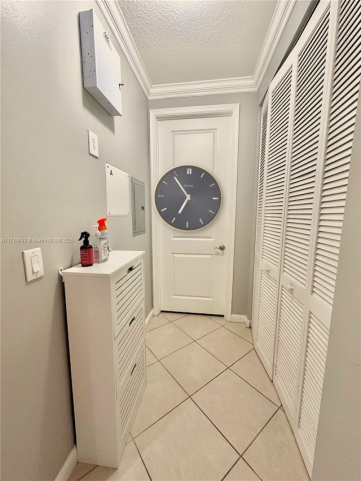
{"hour": 6, "minute": 54}
